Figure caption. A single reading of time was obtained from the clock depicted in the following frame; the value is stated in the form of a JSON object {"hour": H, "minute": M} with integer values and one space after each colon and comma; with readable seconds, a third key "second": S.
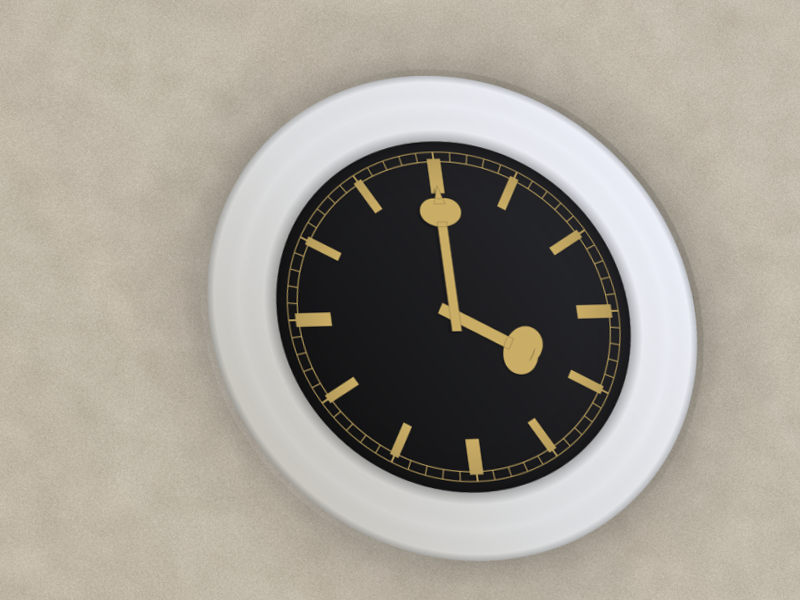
{"hour": 4, "minute": 0}
